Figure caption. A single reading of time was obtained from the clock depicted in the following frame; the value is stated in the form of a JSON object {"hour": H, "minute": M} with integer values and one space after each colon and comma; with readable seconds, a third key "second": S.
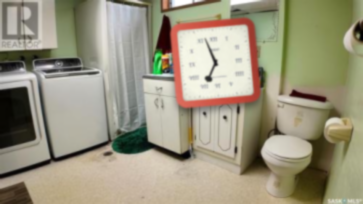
{"hour": 6, "minute": 57}
